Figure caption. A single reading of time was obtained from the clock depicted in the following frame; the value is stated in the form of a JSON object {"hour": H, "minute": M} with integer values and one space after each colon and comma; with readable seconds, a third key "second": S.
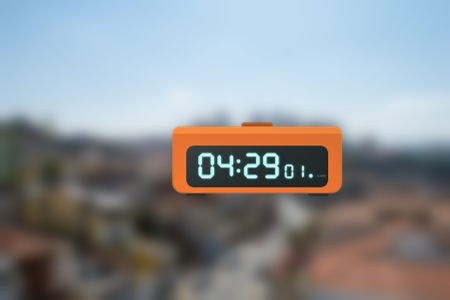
{"hour": 4, "minute": 29, "second": 1}
